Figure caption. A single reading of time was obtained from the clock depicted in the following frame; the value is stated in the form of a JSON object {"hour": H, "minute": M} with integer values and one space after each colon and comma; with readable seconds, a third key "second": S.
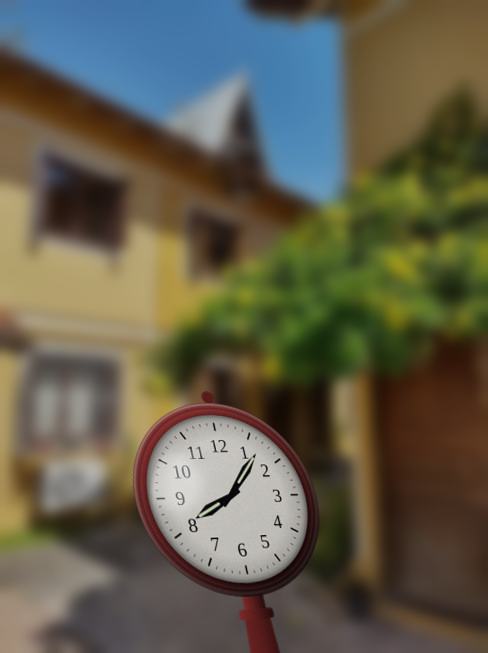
{"hour": 8, "minute": 7}
